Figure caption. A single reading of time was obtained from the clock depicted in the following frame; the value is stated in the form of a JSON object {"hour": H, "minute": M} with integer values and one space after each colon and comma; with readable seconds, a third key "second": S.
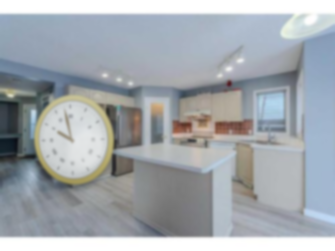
{"hour": 9, "minute": 58}
